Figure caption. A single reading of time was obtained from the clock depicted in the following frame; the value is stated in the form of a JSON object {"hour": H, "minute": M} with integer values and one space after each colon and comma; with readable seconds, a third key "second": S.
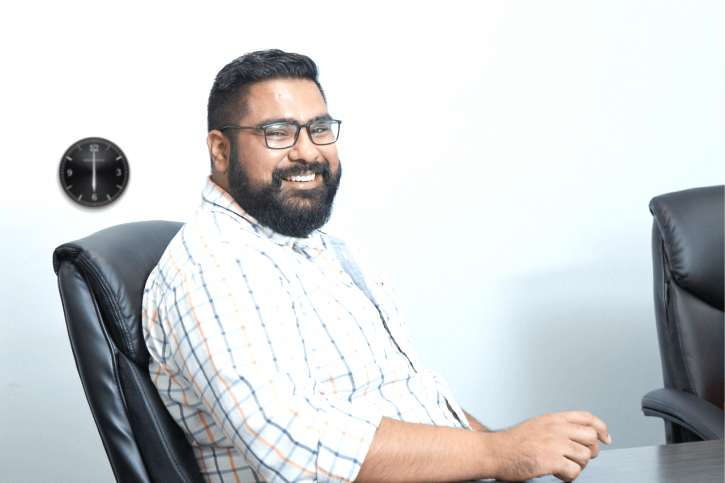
{"hour": 6, "minute": 0}
